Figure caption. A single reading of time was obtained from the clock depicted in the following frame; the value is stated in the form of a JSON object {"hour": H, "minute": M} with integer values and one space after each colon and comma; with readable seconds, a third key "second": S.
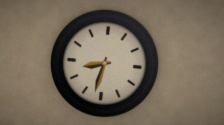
{"hour": 8, "minute": 32}
